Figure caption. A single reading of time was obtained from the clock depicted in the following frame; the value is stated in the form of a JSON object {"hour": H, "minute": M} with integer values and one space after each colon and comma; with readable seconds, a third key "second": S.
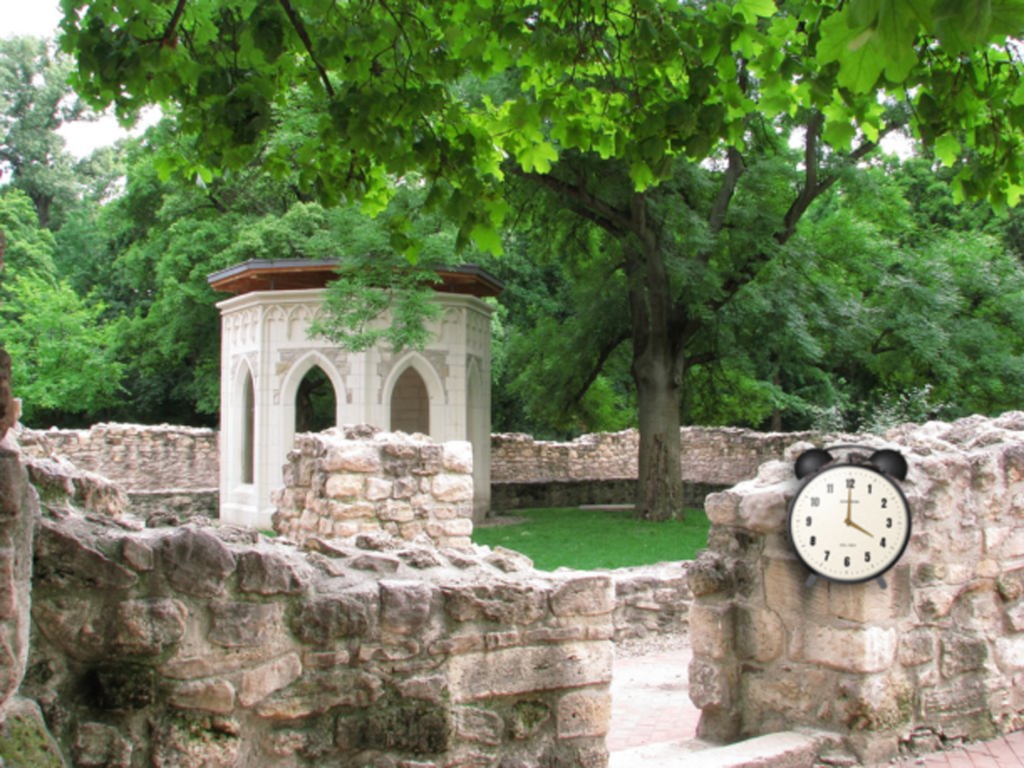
{"hour": 4, "minute": 0}
